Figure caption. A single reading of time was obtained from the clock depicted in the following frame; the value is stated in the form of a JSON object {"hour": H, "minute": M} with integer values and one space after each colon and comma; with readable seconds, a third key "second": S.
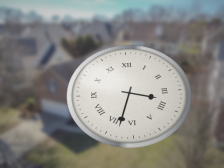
{"hour": 3, "minute": 33}
